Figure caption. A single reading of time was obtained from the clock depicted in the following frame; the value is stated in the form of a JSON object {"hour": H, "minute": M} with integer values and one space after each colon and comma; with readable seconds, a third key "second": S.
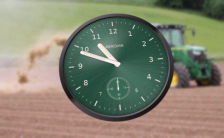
{"hour": 10, "minute": 49}
